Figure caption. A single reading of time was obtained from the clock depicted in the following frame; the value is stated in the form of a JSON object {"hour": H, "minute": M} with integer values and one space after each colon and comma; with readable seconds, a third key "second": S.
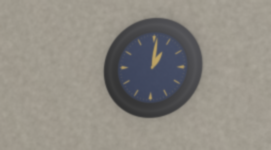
{"hour": 1, "minute": 1}
